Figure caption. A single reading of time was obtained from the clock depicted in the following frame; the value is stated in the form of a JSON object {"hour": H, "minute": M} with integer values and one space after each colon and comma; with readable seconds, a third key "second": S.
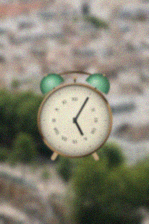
{"hour": 5, "minute": 5}
